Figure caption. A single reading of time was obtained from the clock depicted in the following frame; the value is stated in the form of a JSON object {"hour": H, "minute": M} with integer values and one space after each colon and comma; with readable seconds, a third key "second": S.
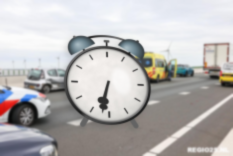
{"hour": 6, "minute": 32}
